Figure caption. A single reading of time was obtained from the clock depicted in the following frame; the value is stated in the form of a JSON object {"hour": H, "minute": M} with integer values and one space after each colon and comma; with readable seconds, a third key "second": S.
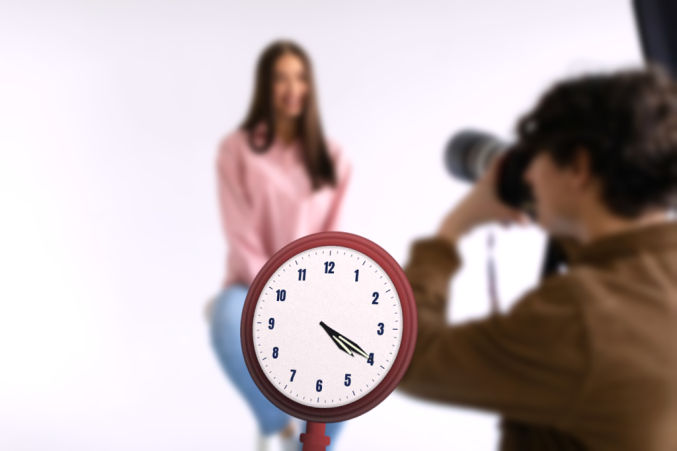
{"hour": 4, "minute": 20}
